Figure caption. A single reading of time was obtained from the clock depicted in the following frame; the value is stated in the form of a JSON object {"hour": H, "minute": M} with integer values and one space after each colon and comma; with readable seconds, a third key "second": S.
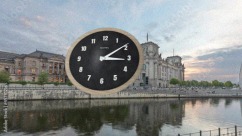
{"hour": 3, "minute": 9}
